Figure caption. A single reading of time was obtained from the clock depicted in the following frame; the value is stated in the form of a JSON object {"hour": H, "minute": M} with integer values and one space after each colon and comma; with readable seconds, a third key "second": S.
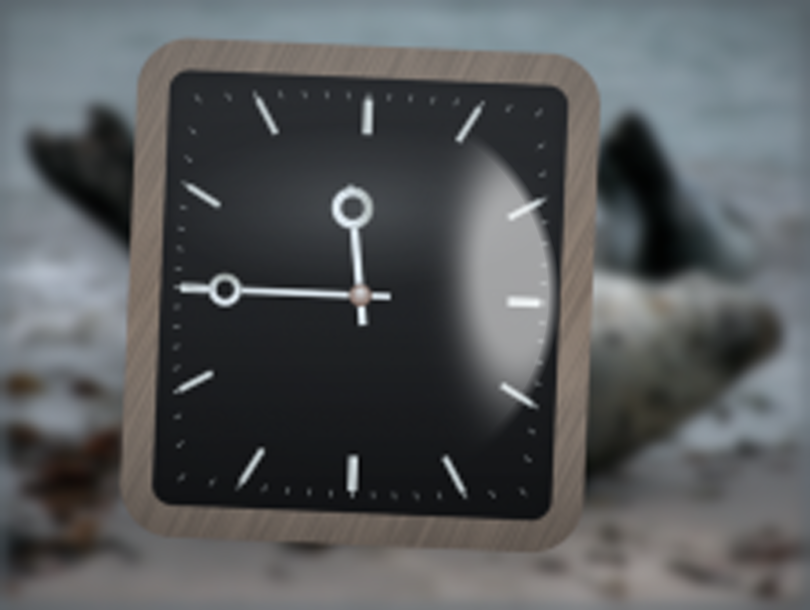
{"hour": 11, "minute": 45}
